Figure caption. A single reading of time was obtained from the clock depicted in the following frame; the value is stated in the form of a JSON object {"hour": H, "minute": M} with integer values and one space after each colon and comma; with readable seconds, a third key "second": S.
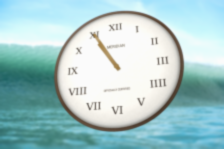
{"hour": 10, "minute": 55}
